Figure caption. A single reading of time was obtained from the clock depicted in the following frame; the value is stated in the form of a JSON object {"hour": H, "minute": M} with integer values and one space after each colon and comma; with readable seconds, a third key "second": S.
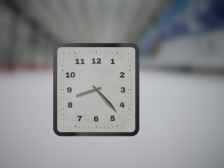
{"hour": 8, "minute": 23}
